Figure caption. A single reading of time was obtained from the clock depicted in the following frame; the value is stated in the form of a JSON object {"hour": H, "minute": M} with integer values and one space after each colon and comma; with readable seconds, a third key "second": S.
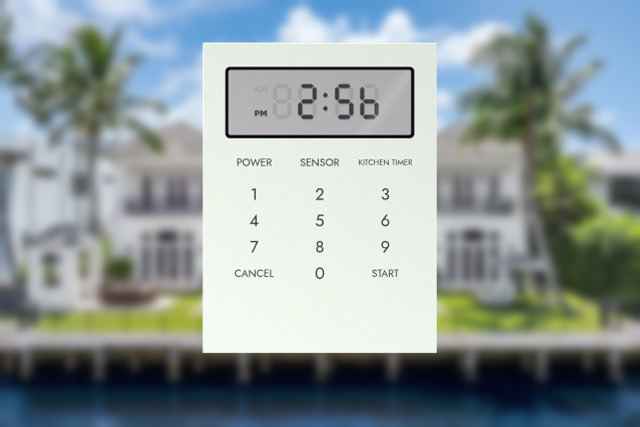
{"hour": 2, "minute": 56}
